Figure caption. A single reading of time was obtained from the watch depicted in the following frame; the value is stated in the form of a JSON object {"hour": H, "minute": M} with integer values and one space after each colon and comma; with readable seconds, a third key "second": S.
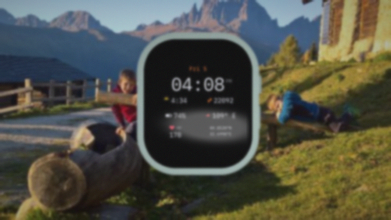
{"hour": 4, "minute": 8}
